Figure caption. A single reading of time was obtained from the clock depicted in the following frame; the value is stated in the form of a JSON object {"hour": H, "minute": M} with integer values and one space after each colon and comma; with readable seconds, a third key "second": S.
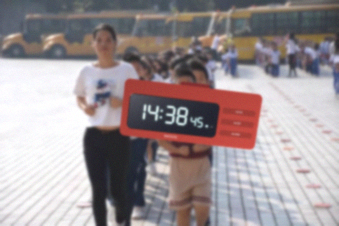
{"hour": 14, "minute": 38}
